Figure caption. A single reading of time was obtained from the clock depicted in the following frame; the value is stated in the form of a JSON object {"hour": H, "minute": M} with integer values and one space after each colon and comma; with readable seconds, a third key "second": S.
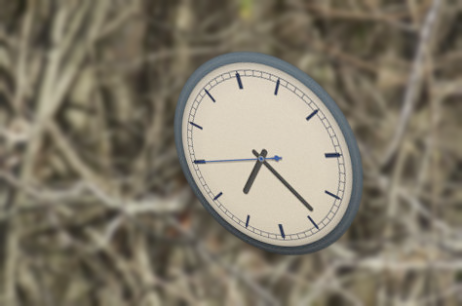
{"hour": 7, "minute": 23, "second": 45}
